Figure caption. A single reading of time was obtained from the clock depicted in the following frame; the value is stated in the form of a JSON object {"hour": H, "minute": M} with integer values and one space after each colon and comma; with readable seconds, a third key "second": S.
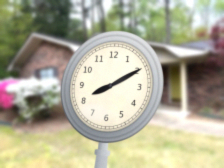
{"hour": 8, "minute": 10}
